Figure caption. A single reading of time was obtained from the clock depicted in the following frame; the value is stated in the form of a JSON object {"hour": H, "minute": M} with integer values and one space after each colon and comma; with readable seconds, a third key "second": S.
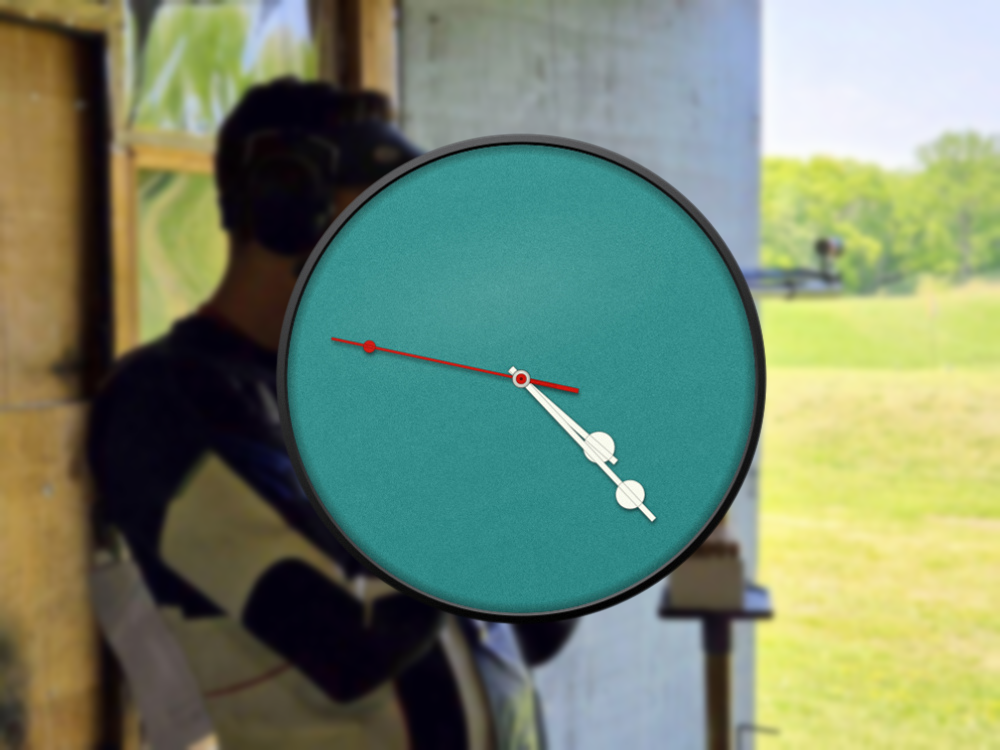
{"hour": 4, "minute": 22, "second": 47}
